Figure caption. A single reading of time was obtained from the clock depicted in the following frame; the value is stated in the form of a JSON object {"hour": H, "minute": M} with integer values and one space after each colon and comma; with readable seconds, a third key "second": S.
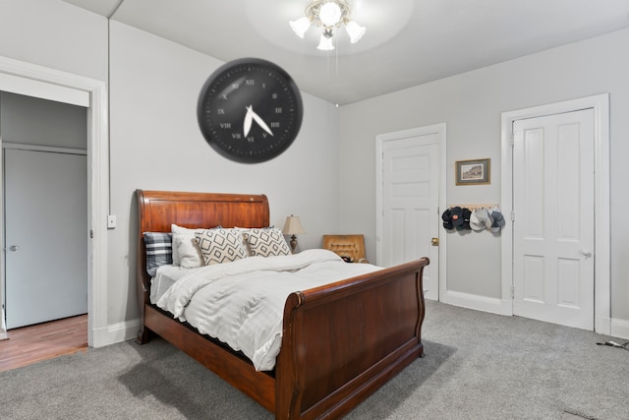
{"hour": 6, "minute": 23}
